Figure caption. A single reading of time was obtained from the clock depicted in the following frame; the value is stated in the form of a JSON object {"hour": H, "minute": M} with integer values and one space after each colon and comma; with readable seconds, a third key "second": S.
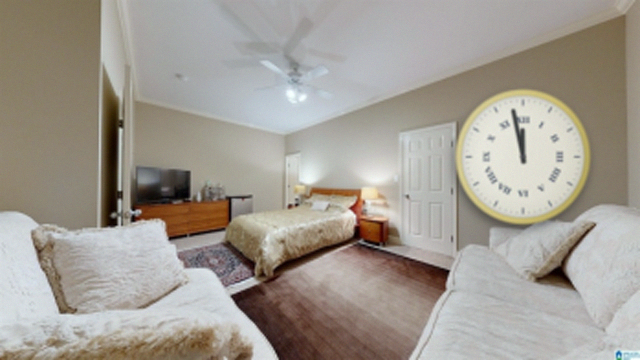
{"hour": 11, "minute": 58}
